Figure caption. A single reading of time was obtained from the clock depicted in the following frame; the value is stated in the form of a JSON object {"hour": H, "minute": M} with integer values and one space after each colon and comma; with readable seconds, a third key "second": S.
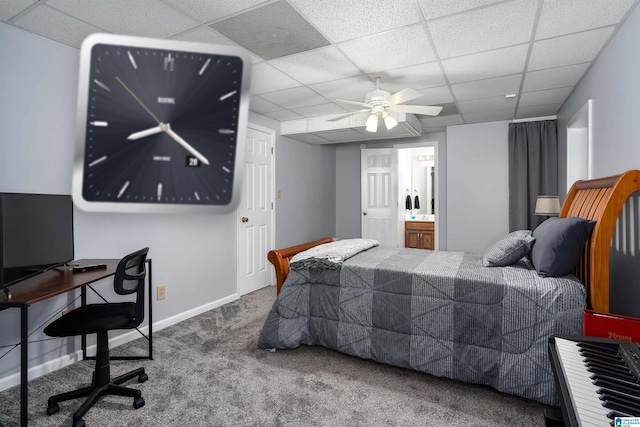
{"hour": 8, "minute": 20, "second": 52}
